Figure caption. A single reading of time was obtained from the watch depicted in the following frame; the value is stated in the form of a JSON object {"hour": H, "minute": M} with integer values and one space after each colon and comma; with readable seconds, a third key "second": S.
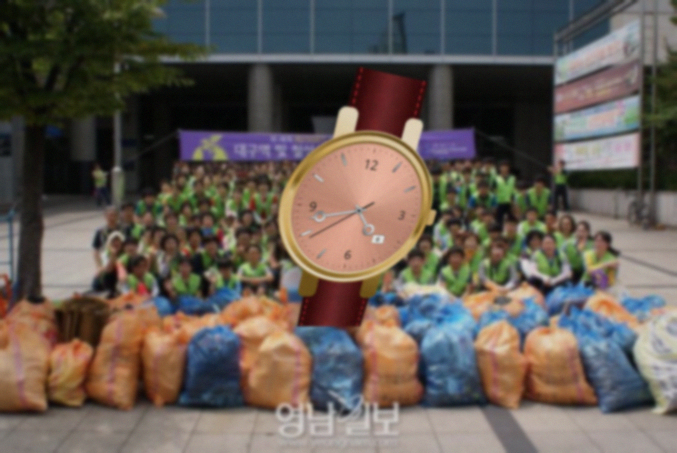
{"hour": 4, "minute": 42, "second": 39}
